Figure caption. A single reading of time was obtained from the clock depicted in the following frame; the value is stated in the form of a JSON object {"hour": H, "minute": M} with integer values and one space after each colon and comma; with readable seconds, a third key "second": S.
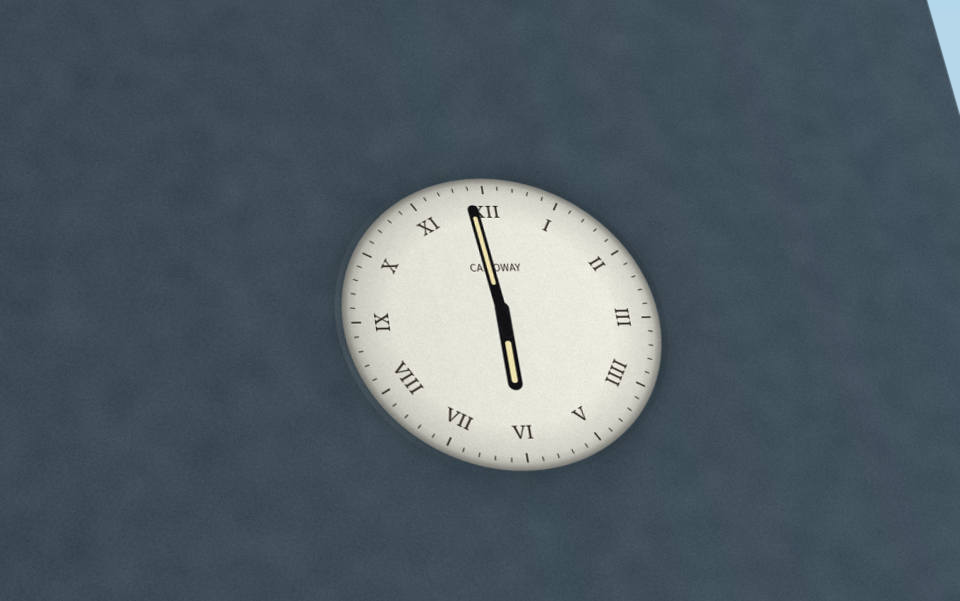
{"hour": 5, "minute": 59}
